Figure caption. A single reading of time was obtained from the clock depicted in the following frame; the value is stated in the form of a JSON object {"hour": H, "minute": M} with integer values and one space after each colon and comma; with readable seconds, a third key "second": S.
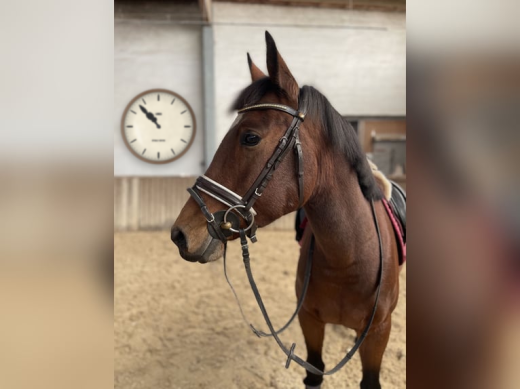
{"hour": 10, "minute": 53}
